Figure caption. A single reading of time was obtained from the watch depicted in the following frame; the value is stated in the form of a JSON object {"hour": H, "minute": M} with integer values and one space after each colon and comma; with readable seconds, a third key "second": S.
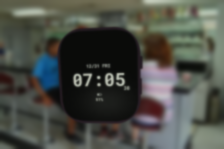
{"hour": 7, "minute": 5}
